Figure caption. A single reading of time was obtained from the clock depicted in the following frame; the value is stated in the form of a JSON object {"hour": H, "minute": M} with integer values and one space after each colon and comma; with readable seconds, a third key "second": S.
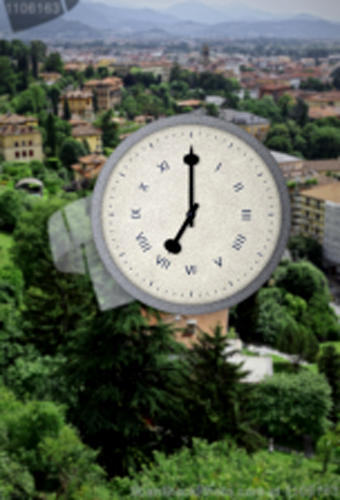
{"hour": 7, "minute": 0}
